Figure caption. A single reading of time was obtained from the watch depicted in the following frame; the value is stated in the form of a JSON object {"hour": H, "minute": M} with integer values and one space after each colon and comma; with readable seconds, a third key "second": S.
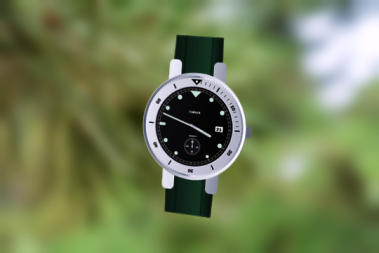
{"hour": 3, "minute": 48}
